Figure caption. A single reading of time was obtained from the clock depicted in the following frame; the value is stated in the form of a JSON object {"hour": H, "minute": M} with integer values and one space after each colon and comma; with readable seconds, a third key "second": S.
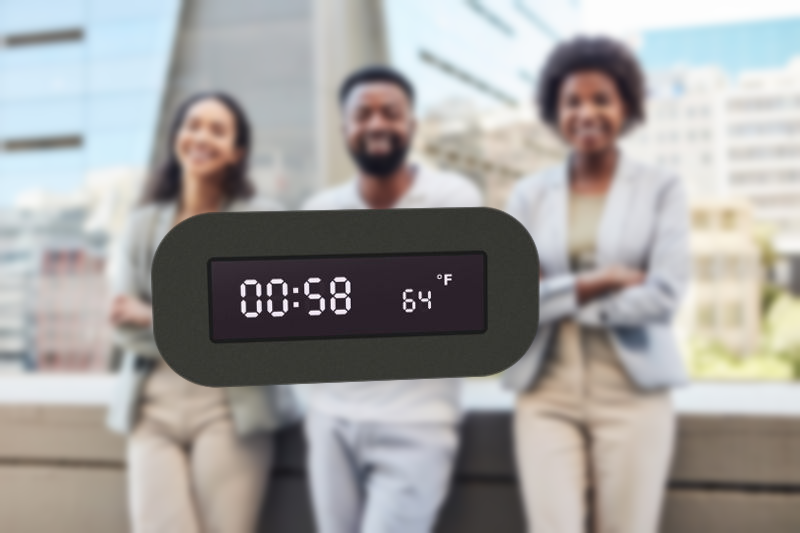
{"hour": 0, "minute": 58}
